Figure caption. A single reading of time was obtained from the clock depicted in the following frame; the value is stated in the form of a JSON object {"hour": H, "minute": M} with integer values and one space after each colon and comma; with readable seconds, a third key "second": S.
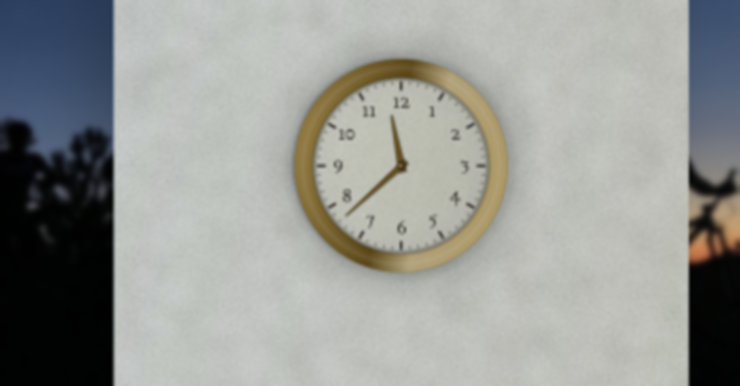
{"hour": 11, "minute": 38}
